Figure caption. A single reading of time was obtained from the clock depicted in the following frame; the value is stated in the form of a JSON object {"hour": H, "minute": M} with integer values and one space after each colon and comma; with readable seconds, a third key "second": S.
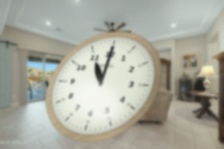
{"hour": 11, "minute": 0}
